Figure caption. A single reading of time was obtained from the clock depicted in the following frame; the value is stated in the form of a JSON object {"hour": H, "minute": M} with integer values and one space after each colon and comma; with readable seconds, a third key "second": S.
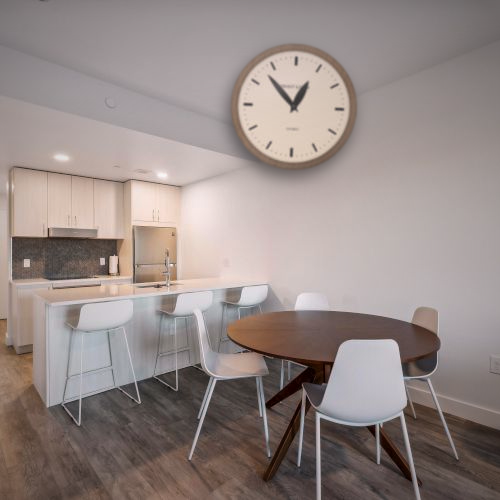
{"hour": 12, "minute": 53}
